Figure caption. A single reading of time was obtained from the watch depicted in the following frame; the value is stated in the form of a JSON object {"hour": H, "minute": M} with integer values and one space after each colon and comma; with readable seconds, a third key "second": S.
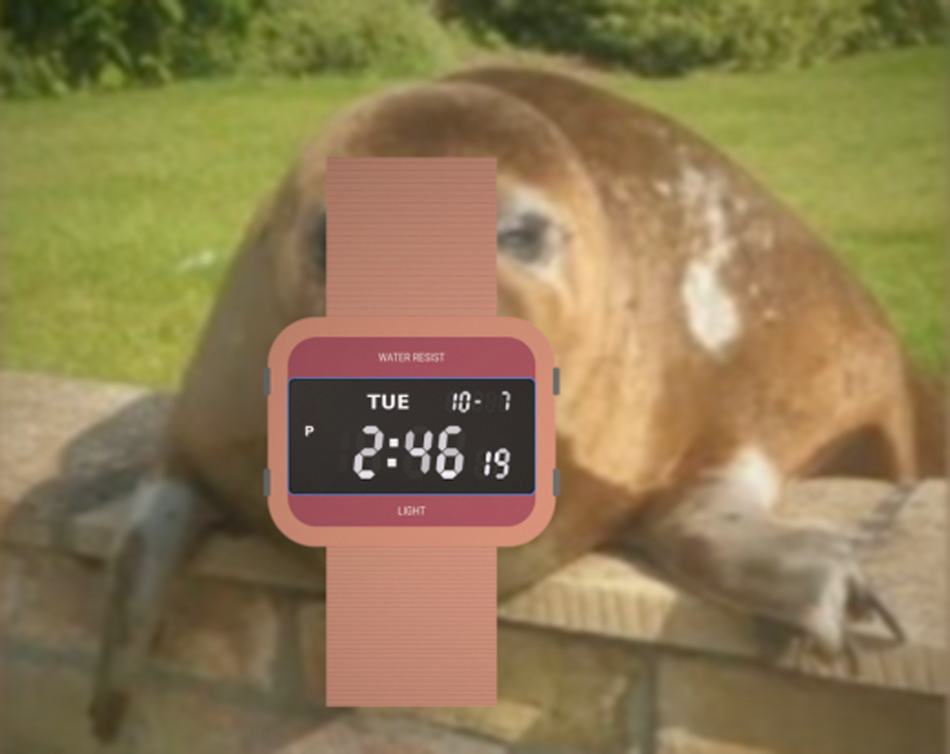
{"hour": 2, "minute": 46, "second": 19}
